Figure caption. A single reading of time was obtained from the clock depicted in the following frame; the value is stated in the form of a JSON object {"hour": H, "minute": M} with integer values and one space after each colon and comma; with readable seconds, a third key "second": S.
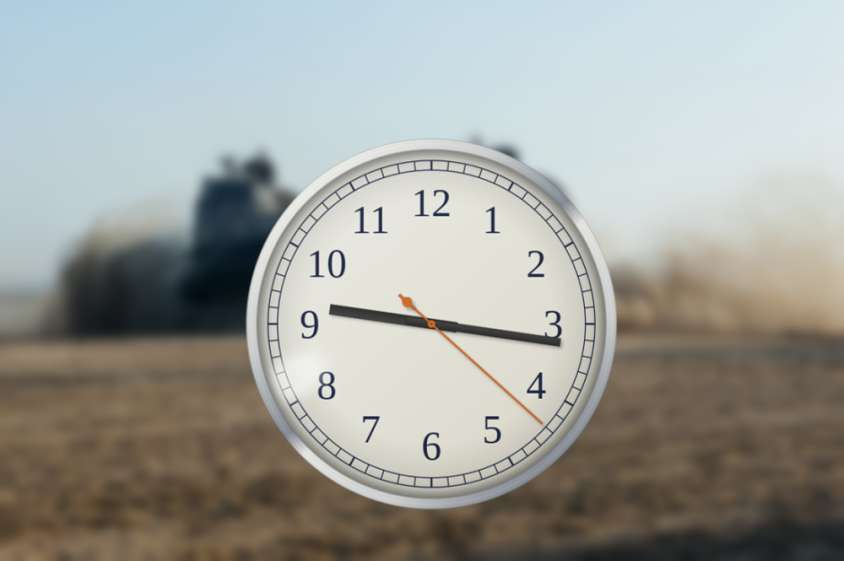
{"hour": 9, "minute": 16, "second": 22}
